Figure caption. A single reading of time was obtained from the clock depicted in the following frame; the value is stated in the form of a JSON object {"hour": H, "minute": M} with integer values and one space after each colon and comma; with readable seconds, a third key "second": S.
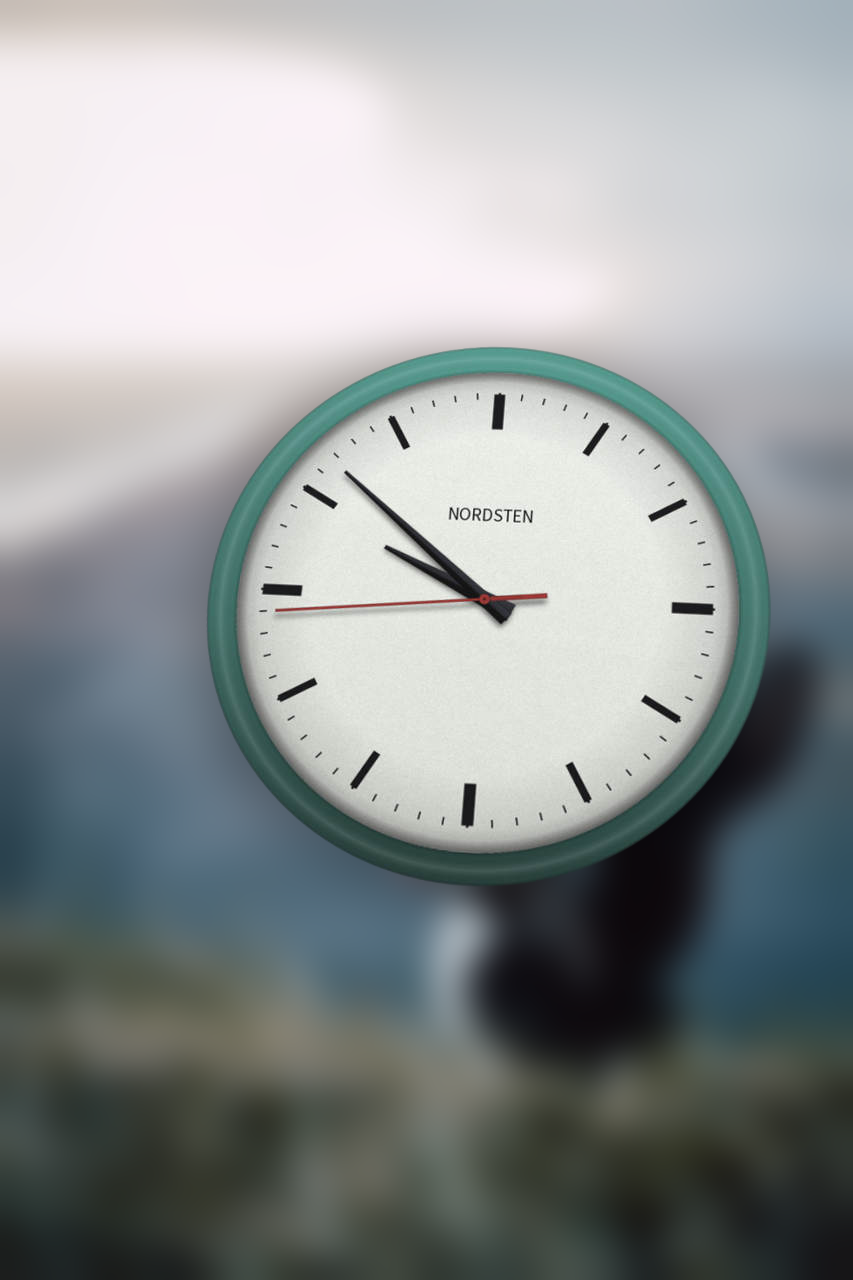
{"hour": 9, "minute": 51, "second": 44}
